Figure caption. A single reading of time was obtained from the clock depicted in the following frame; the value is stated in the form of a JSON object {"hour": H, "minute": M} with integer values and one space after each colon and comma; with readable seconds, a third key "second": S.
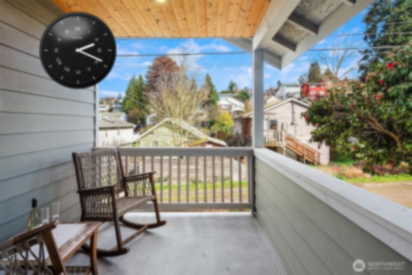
{"hour": 2, "minute": 19}
